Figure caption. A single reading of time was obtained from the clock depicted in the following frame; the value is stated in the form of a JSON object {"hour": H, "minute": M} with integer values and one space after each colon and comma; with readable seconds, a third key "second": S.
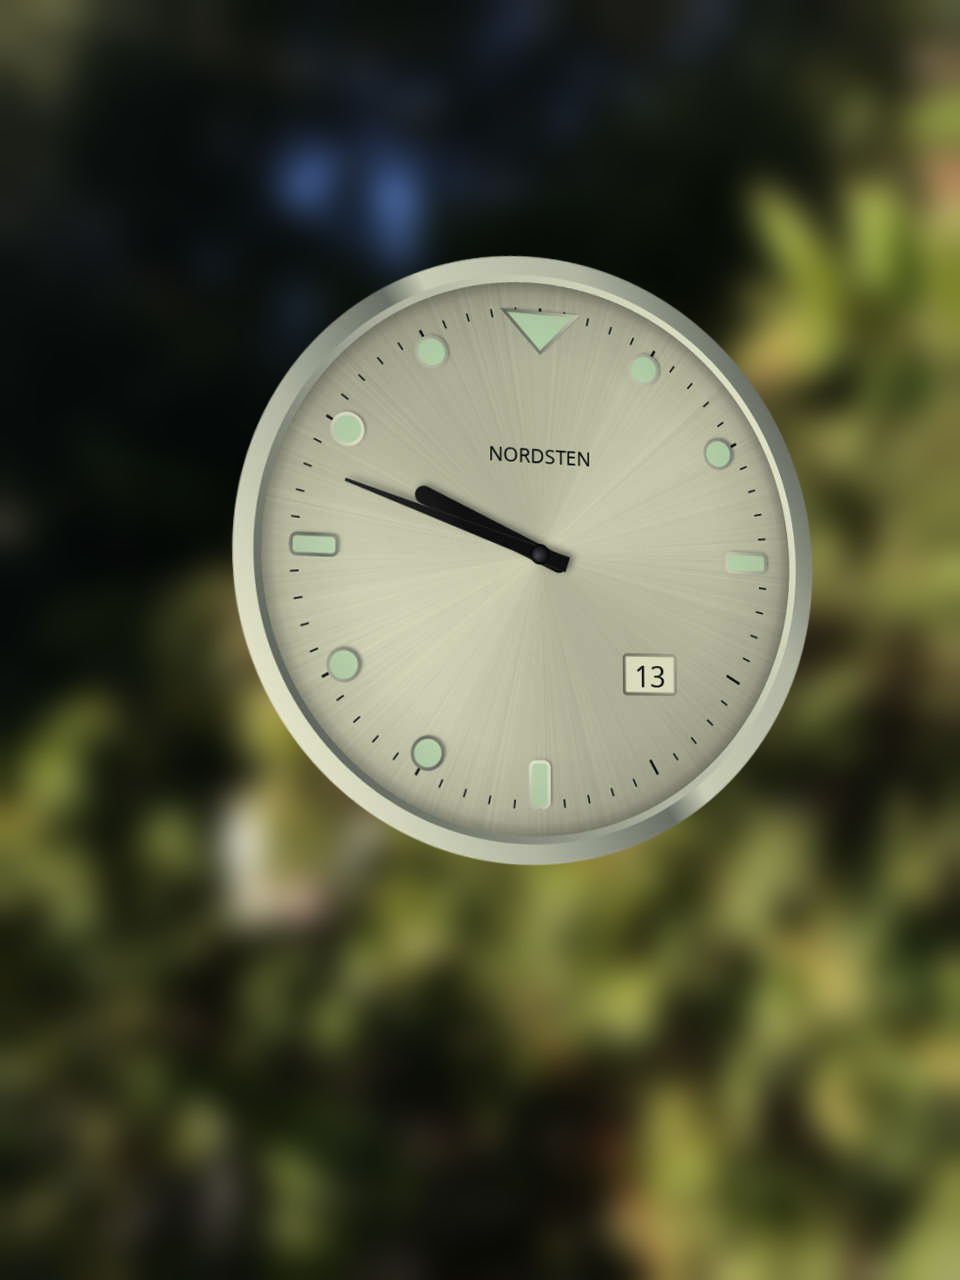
{"hour": 9, "minute": 48}
